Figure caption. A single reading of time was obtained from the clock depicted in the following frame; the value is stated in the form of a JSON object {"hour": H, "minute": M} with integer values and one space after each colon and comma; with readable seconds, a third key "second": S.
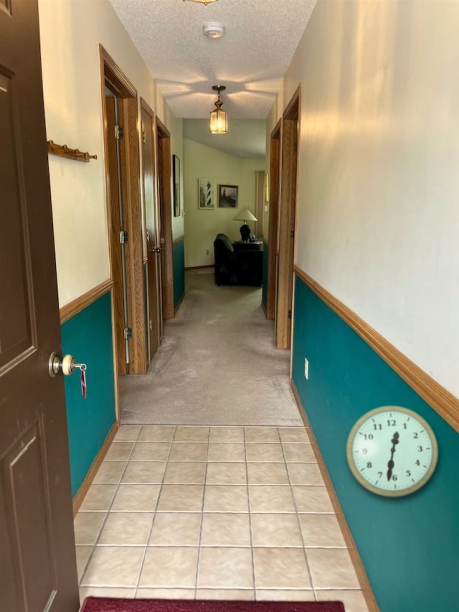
{"hour": 12, "minute": 32}
